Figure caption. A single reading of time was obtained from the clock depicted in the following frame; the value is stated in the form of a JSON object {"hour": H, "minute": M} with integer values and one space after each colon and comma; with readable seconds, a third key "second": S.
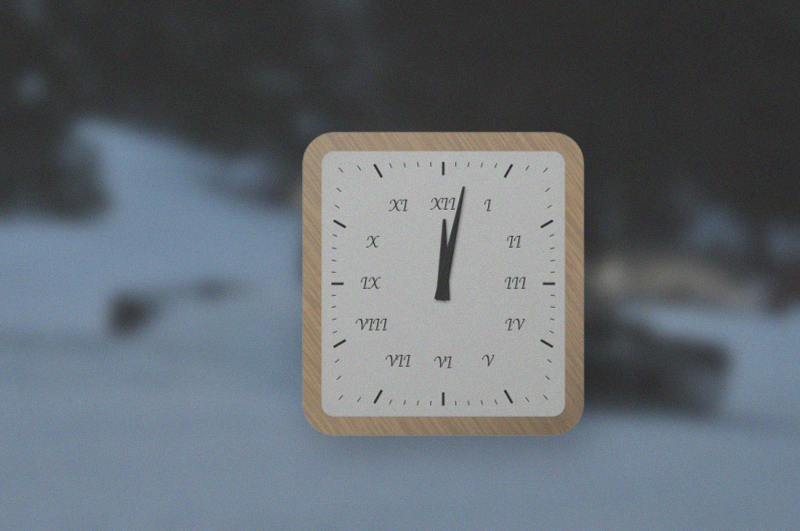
{"hour": 12, "minute": 2}
